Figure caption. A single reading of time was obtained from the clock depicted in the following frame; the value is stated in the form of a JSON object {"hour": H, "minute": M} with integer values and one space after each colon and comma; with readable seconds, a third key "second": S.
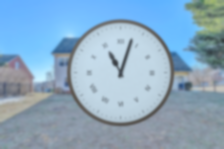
{"hour": 11, "minute": 3}
